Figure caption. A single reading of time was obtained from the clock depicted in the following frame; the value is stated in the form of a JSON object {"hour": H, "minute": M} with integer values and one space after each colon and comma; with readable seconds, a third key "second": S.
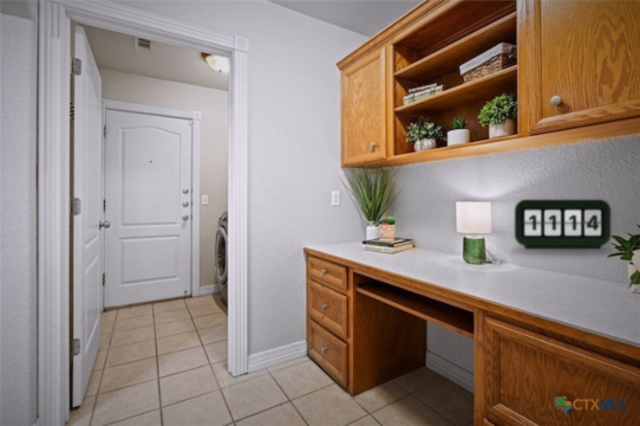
{"hour": 11, "minute": 14}
